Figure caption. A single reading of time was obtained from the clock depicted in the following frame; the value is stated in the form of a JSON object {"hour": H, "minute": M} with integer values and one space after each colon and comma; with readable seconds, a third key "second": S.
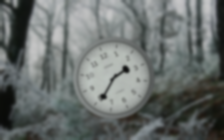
{"hour": 2, "minute": 39}
